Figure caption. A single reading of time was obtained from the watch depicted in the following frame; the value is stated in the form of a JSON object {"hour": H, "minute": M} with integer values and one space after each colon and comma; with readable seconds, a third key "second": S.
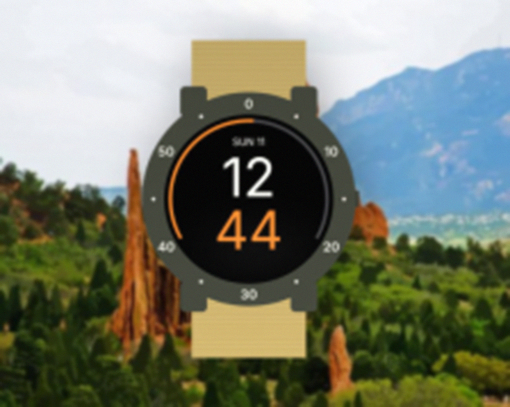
{"hour": 12, "minute": 44}
